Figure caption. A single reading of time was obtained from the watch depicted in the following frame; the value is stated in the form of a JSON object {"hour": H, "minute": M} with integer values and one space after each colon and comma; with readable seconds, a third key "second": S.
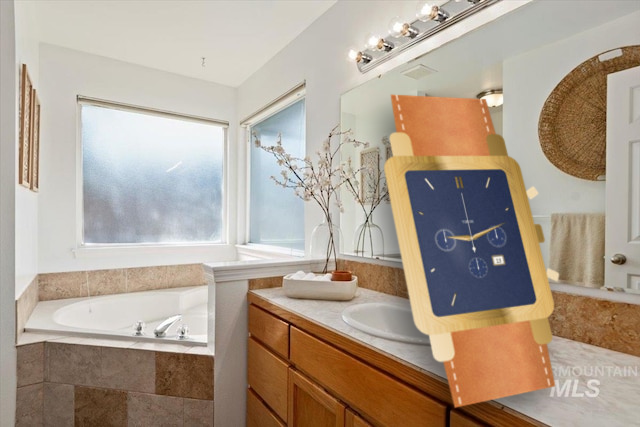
{"hour": 9, "minute": 12}
